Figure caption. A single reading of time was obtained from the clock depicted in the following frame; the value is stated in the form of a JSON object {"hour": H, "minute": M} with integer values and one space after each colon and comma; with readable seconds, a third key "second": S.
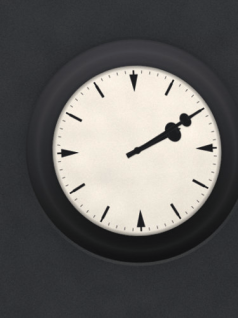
{"hour": 2, "minute": 10}
